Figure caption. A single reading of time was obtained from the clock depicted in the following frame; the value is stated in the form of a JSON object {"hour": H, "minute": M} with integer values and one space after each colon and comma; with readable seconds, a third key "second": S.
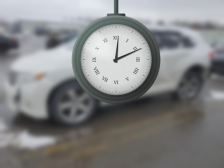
{"hour": 12, "minute": 11}
